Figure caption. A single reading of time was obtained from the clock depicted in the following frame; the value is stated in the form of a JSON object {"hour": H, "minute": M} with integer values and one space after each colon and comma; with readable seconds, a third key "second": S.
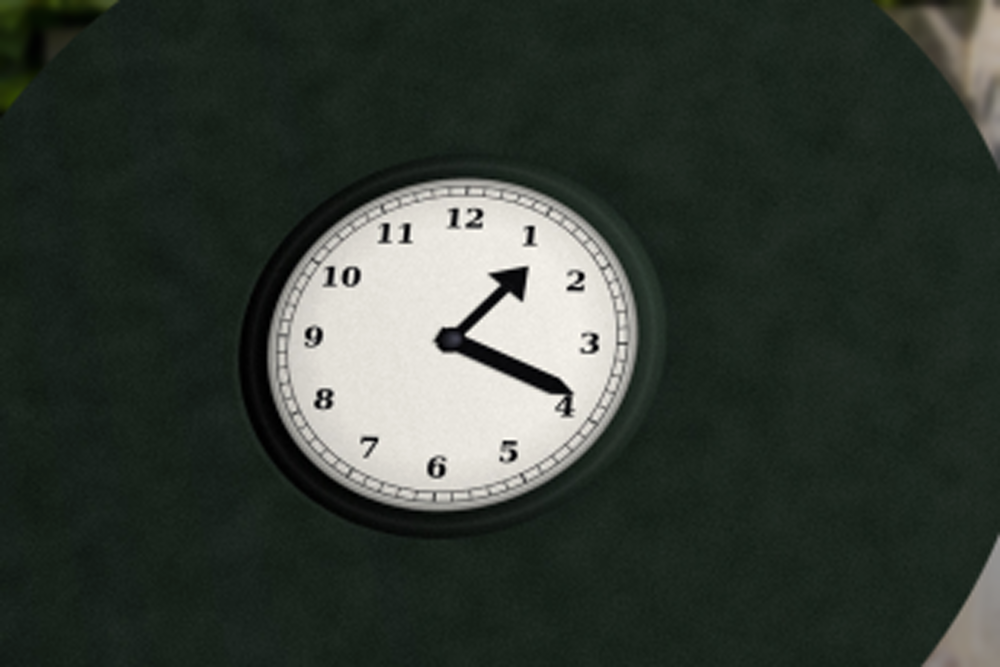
{"hour": 1, "minute": 19}
